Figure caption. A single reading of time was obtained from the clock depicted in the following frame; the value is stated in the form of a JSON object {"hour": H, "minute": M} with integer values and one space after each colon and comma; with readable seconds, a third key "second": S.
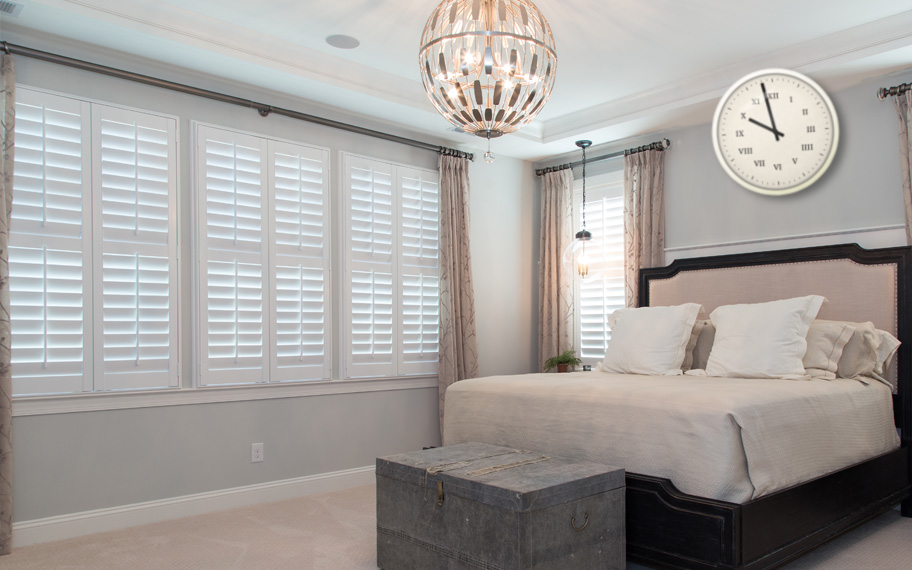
{"hour": 9, "minute": 58}
